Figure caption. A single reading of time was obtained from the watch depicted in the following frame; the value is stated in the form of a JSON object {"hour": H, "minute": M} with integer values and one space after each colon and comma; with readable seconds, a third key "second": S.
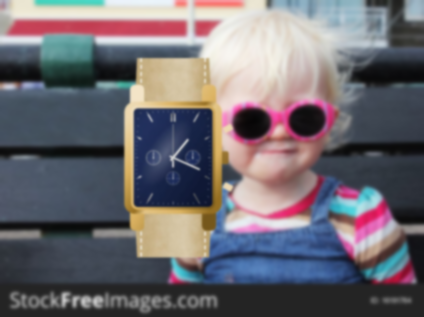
{"hour": 1, "minute": 19}
